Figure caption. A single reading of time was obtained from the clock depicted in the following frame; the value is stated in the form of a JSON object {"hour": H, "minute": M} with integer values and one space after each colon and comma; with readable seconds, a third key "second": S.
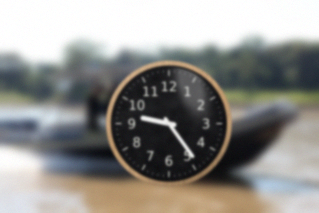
{"hour": 9, "minute": 24}
